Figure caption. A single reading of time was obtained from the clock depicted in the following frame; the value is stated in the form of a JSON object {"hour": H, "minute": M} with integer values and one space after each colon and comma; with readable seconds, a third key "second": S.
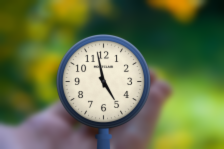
{"hour": 4, "minute": 58}
